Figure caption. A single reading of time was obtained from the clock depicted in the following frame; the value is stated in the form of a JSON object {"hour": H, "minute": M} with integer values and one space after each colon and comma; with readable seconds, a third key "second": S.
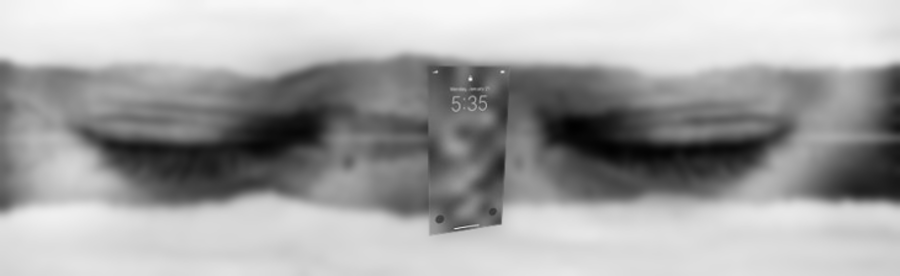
{"hour": 5, "minute": 35}
